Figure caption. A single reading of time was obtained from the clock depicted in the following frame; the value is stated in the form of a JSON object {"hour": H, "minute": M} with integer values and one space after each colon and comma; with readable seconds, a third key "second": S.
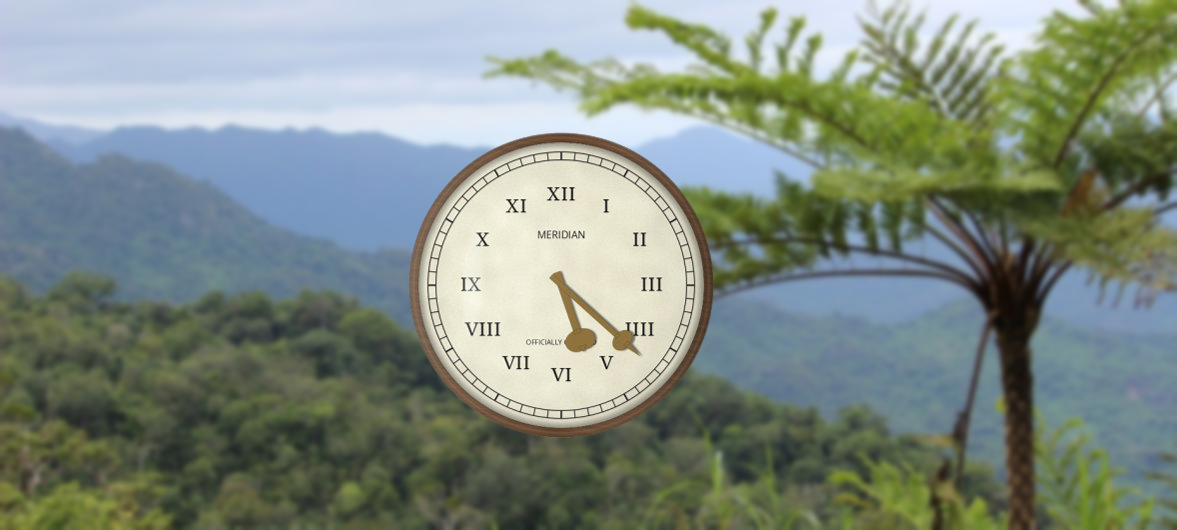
{"hour": 5, "minute": 22}
